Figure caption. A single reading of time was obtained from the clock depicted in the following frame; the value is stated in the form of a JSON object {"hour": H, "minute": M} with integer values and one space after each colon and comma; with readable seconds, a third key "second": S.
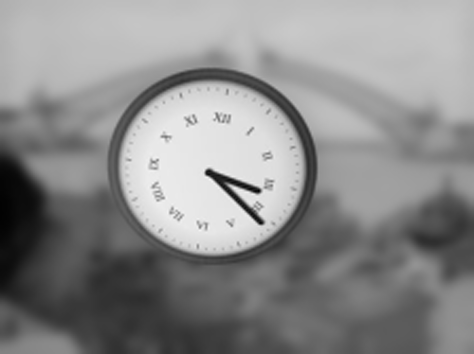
{"hour": 3, "minute": 21}
